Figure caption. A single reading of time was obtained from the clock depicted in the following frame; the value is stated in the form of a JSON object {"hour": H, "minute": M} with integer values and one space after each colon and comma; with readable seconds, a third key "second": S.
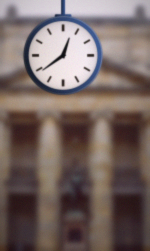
{"hour": 12, "minute": 39}
